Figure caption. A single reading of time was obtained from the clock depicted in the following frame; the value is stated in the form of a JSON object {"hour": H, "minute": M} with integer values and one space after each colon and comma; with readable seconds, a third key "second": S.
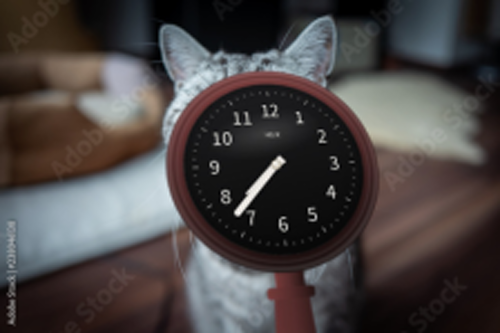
{"hour": 7, "minute": 37}
